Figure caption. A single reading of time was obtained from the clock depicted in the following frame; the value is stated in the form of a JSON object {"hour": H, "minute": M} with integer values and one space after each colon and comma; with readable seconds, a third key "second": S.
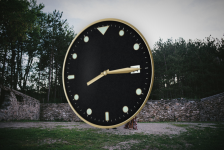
{"hour": 8, "minute": 15}
